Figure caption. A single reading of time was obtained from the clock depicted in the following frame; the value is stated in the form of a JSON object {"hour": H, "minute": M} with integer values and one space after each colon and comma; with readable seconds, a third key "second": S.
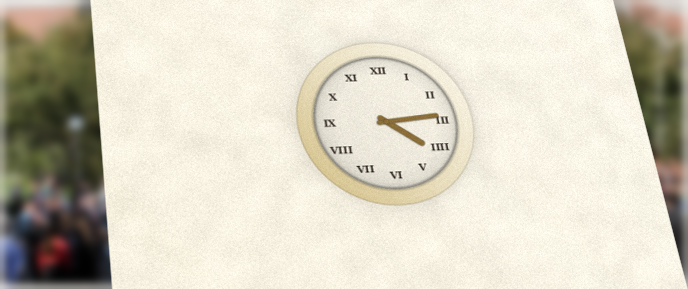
{"hour": 4, "minute": 14}
